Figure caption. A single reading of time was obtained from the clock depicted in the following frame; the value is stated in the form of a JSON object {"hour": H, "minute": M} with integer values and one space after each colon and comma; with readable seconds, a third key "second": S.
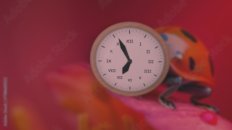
{"hour": 6, "minute": 56}
